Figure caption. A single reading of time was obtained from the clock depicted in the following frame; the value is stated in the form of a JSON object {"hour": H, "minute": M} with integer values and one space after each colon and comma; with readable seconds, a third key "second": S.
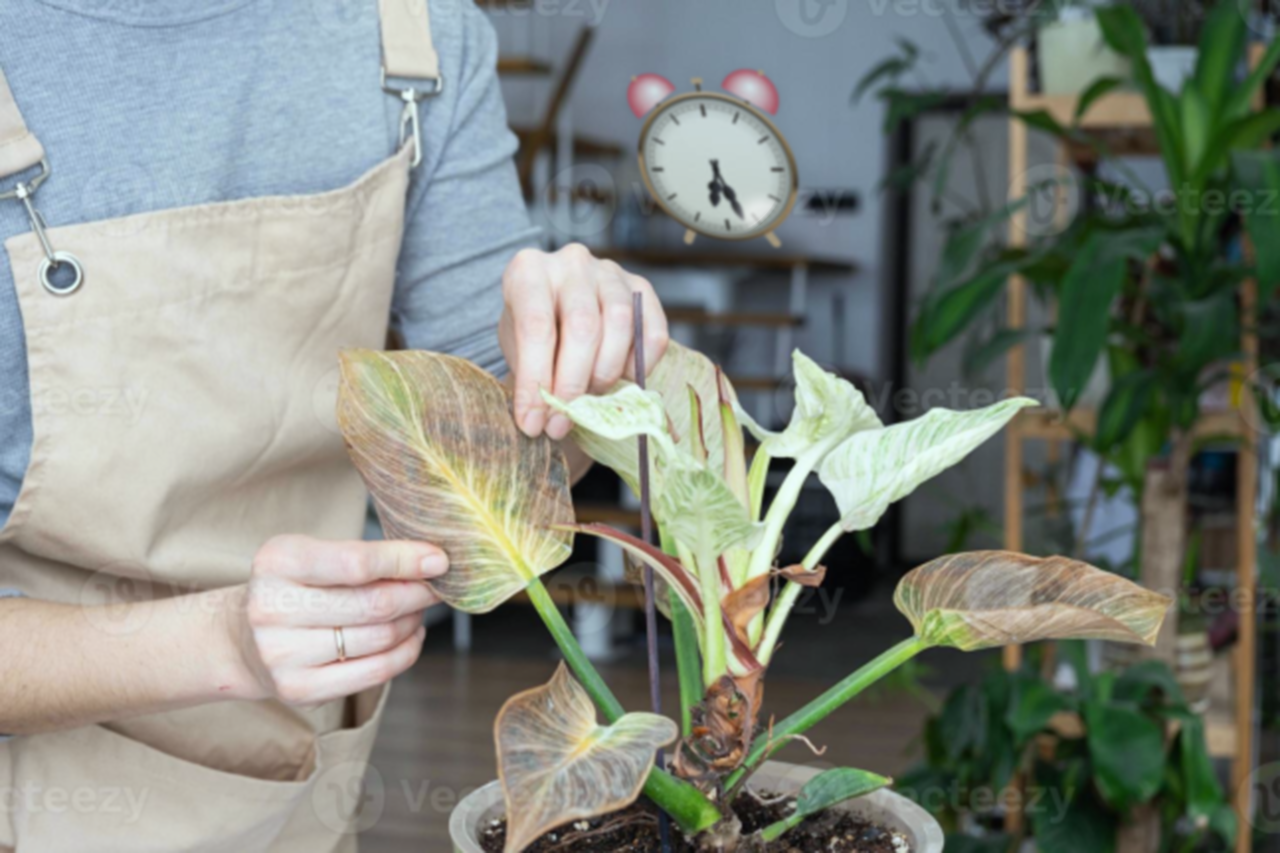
{"hour": 6, "minute": 27}
